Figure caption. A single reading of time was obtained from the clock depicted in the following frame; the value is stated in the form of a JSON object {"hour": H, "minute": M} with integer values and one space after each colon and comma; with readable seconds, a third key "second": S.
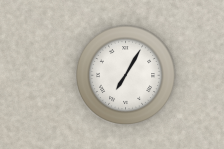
{"hour": 7, "minute": 5}
